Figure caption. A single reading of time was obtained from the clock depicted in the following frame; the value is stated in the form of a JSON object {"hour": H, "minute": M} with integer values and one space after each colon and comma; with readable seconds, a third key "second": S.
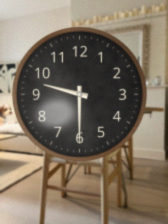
{"hour": 9, "minute": 30}
